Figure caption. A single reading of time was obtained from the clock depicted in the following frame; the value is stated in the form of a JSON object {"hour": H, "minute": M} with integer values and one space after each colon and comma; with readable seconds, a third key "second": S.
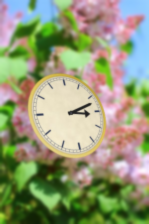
{"hour": 3, "minute": 12}
